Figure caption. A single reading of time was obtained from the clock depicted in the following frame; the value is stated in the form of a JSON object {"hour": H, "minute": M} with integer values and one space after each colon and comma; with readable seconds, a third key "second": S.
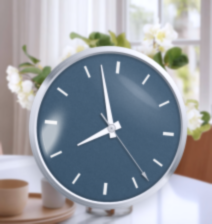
{"hour": 7, "minute": 57, "second": 23}
